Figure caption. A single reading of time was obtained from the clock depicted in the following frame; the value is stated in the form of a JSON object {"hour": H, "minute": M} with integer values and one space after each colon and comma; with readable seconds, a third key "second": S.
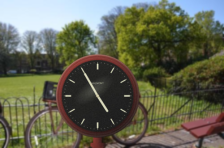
{"hour": 4, "minute": 55}
